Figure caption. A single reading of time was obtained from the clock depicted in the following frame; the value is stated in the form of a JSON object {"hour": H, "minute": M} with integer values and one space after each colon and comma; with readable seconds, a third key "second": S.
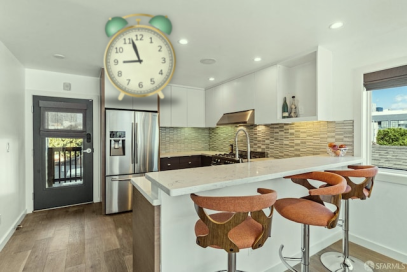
{"hour": 8, "minute": 57}
